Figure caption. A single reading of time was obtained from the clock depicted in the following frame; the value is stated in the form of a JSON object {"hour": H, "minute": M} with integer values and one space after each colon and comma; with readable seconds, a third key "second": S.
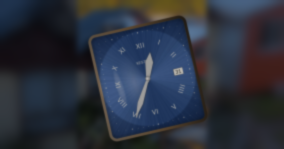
{"hour": 12, "minute": 35}
